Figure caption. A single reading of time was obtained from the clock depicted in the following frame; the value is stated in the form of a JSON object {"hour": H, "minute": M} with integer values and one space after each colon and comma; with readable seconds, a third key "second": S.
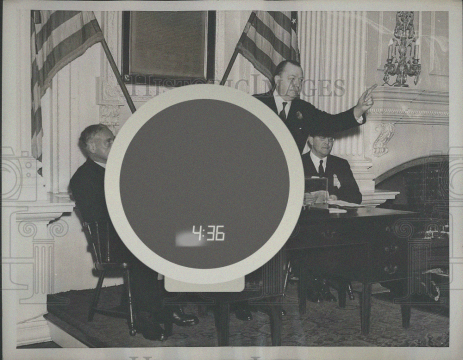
{"hour": 4, "minute": 36}
